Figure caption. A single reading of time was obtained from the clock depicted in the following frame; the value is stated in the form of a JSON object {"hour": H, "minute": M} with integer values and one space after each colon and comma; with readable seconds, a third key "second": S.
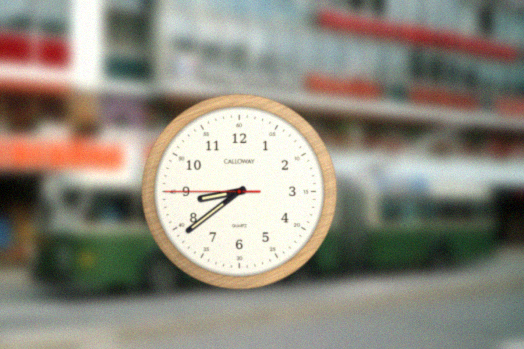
{"hour": 8, "minute": 38, "second": 45}
